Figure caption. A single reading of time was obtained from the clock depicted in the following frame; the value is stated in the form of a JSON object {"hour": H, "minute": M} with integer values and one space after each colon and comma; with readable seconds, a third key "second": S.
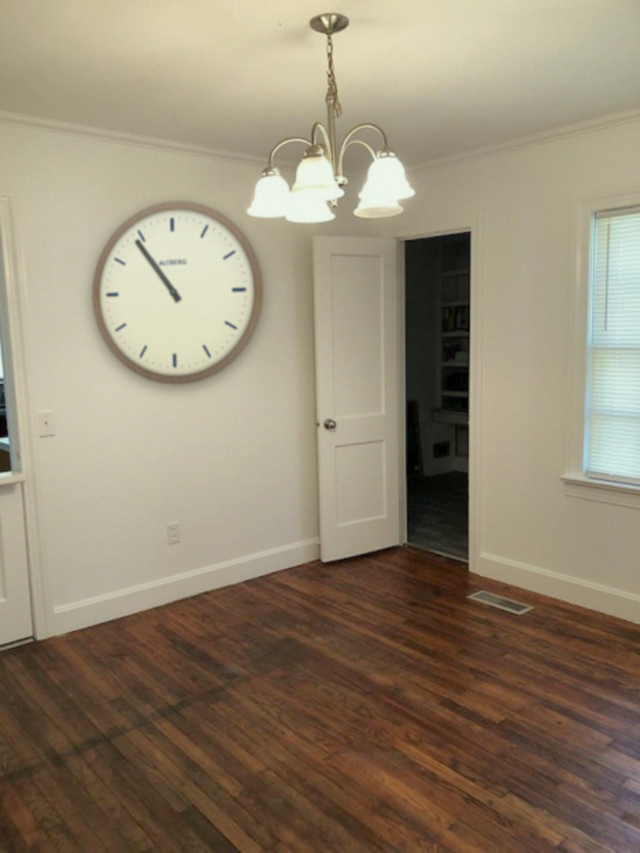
{"hour": 10, "minute": 54}
